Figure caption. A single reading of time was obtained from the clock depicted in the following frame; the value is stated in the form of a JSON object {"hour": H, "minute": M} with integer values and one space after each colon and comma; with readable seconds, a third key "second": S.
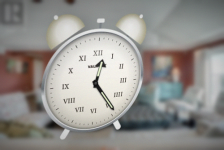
{"hour": 12, "minute": 24}
